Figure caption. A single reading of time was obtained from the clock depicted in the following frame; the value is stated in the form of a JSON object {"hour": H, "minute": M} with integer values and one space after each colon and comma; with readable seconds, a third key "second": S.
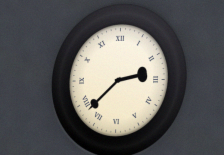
{"hour": 2, "minute": 38}
